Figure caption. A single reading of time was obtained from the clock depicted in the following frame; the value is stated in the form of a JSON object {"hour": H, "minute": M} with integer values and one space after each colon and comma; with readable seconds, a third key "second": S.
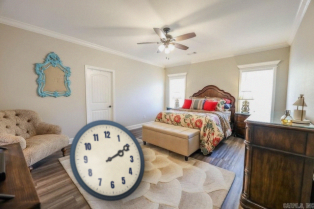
{"hour": 2, "minute": 10}
